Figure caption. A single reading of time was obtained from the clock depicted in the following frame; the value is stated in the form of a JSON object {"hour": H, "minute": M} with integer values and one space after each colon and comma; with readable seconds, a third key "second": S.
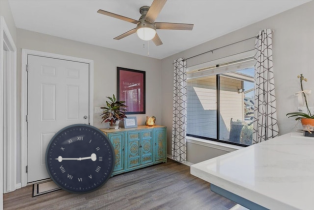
{"hour": 2, "minute": 45}
